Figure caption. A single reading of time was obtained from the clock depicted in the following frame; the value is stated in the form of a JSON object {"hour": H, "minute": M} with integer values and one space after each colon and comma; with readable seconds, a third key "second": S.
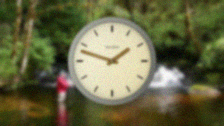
{"hour": 1, "minute": 48}
